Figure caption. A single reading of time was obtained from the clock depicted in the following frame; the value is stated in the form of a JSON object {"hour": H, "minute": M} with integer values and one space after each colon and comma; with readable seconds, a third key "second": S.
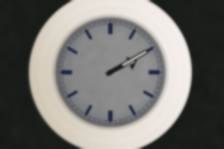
{"hour": 2, "minute": 10}
